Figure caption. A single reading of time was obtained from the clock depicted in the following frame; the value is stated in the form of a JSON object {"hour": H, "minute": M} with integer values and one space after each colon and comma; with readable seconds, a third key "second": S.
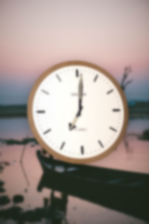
{"hour": 7, "minute": 1}
